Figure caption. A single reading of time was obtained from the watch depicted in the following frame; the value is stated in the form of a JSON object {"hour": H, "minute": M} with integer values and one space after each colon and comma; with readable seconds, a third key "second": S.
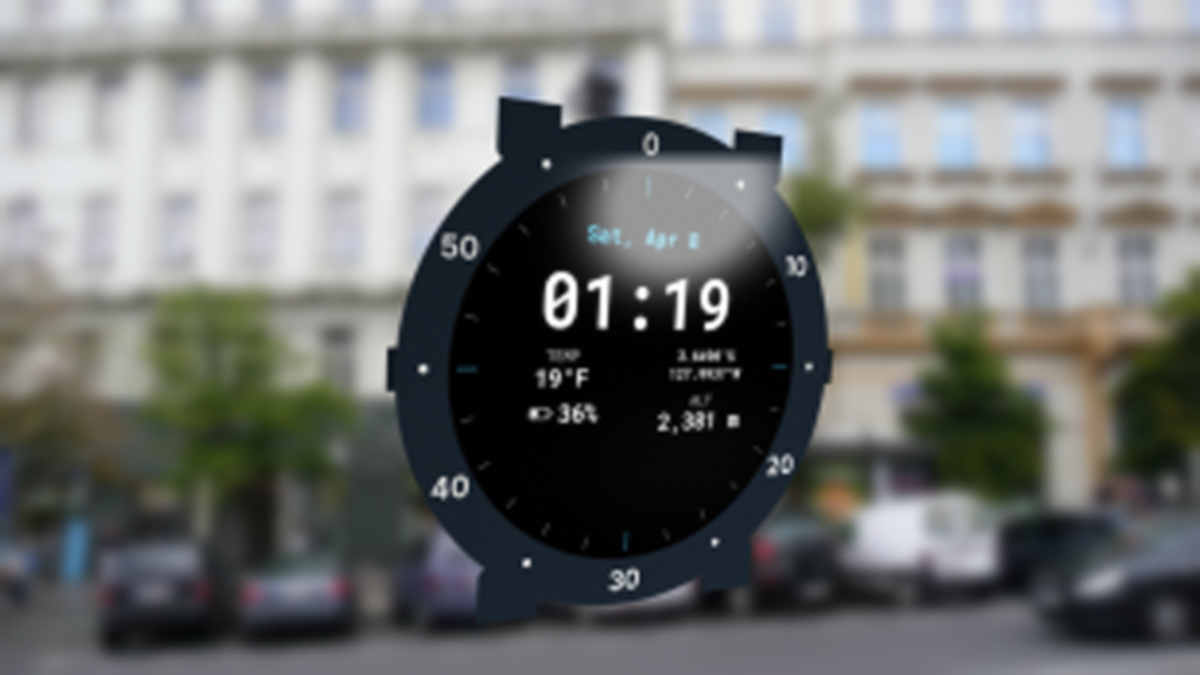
{"hour": 1, "minute": 19}
